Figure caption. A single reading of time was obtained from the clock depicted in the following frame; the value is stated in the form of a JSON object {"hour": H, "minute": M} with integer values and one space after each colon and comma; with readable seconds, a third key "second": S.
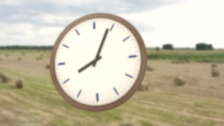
{"hour": 8, "minute": 4}
